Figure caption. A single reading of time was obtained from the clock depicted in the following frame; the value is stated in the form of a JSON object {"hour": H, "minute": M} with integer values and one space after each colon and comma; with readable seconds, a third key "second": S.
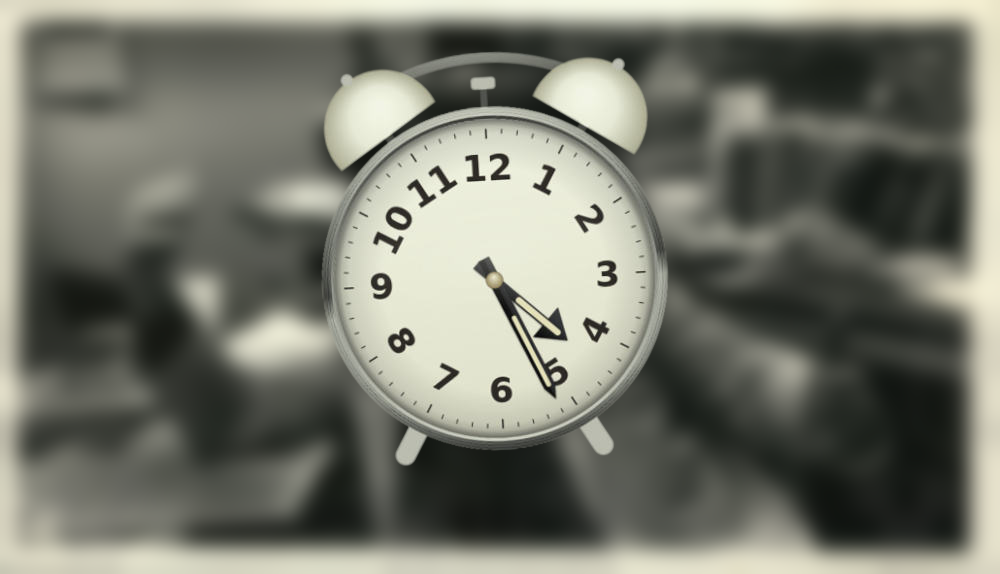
{"hour": 4, "minute": 26}
